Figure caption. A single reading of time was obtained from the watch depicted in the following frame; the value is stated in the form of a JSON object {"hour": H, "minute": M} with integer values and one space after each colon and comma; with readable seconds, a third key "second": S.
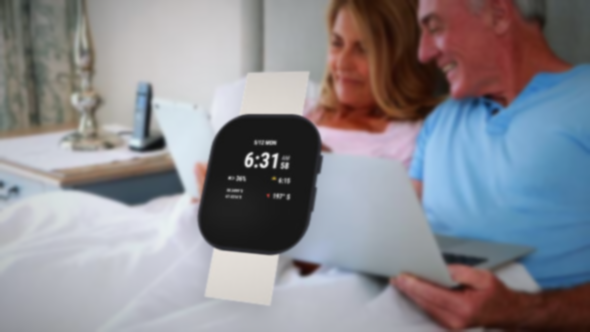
{"hour": 6, "minute": 31}
